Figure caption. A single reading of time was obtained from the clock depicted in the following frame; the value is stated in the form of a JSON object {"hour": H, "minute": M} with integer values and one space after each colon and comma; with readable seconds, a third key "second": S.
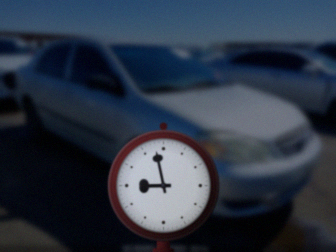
{"hour": 8, "minute": 58}
